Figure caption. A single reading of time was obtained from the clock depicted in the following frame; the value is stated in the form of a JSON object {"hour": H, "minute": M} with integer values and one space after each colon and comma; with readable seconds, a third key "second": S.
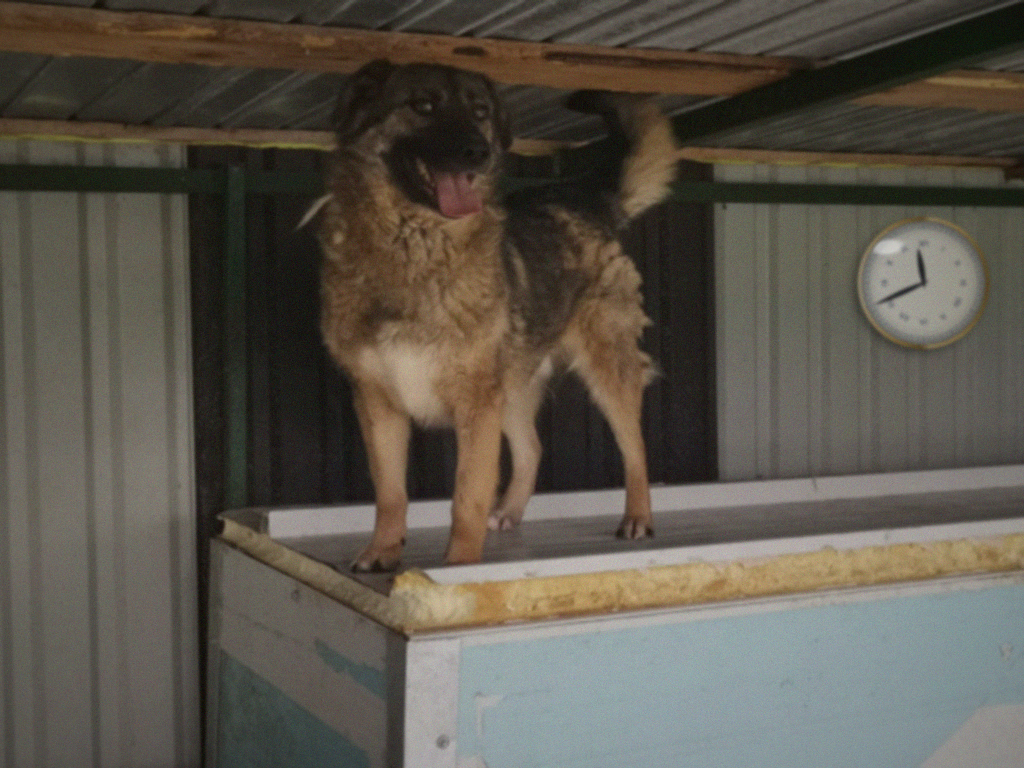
{"hour": 11, "minute": 41}
